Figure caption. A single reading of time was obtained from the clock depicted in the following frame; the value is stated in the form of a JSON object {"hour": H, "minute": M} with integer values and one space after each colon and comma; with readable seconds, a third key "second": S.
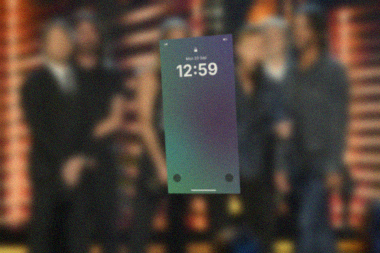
{"hour": 12, "minute": 59}
